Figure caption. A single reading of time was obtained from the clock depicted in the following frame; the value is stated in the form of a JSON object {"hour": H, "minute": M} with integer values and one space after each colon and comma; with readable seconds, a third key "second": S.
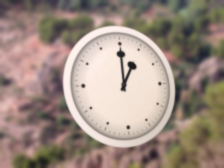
{"hour": 1, "minute": 0}
